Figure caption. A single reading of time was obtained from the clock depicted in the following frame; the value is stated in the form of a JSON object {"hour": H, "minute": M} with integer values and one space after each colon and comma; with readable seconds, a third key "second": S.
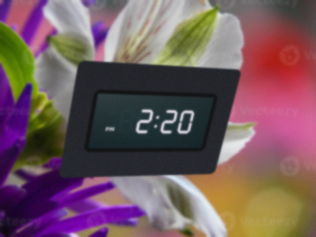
{"hour": 2, "minute": 20}
